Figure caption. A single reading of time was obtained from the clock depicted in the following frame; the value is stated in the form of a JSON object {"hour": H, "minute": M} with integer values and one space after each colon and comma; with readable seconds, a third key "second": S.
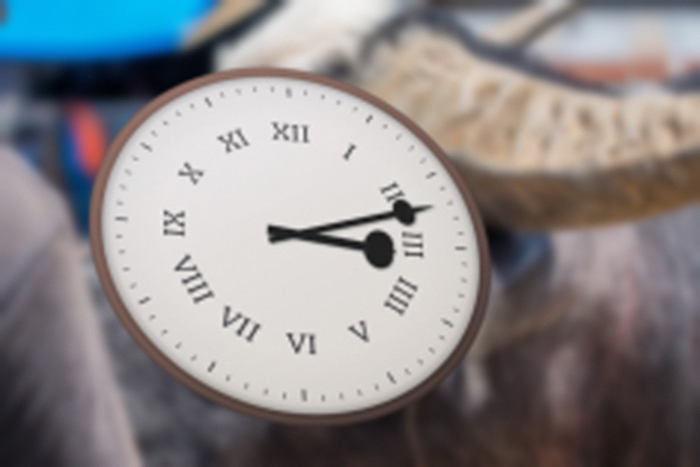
{"hour": 3, "minute": 12}
